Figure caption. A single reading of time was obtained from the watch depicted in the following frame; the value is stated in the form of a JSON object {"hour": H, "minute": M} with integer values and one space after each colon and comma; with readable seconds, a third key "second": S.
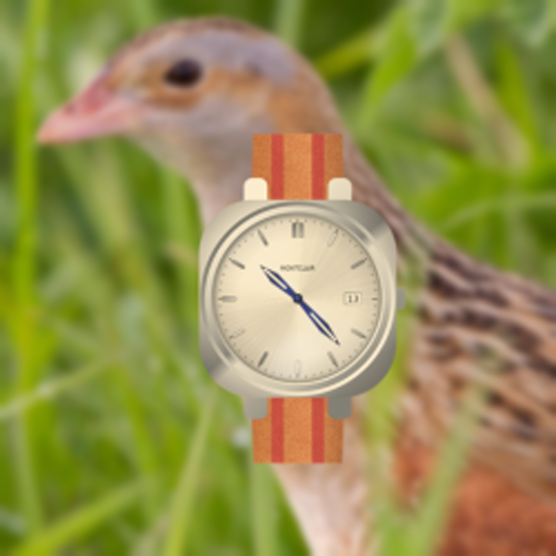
{"hour": 10, "minute": 23}
